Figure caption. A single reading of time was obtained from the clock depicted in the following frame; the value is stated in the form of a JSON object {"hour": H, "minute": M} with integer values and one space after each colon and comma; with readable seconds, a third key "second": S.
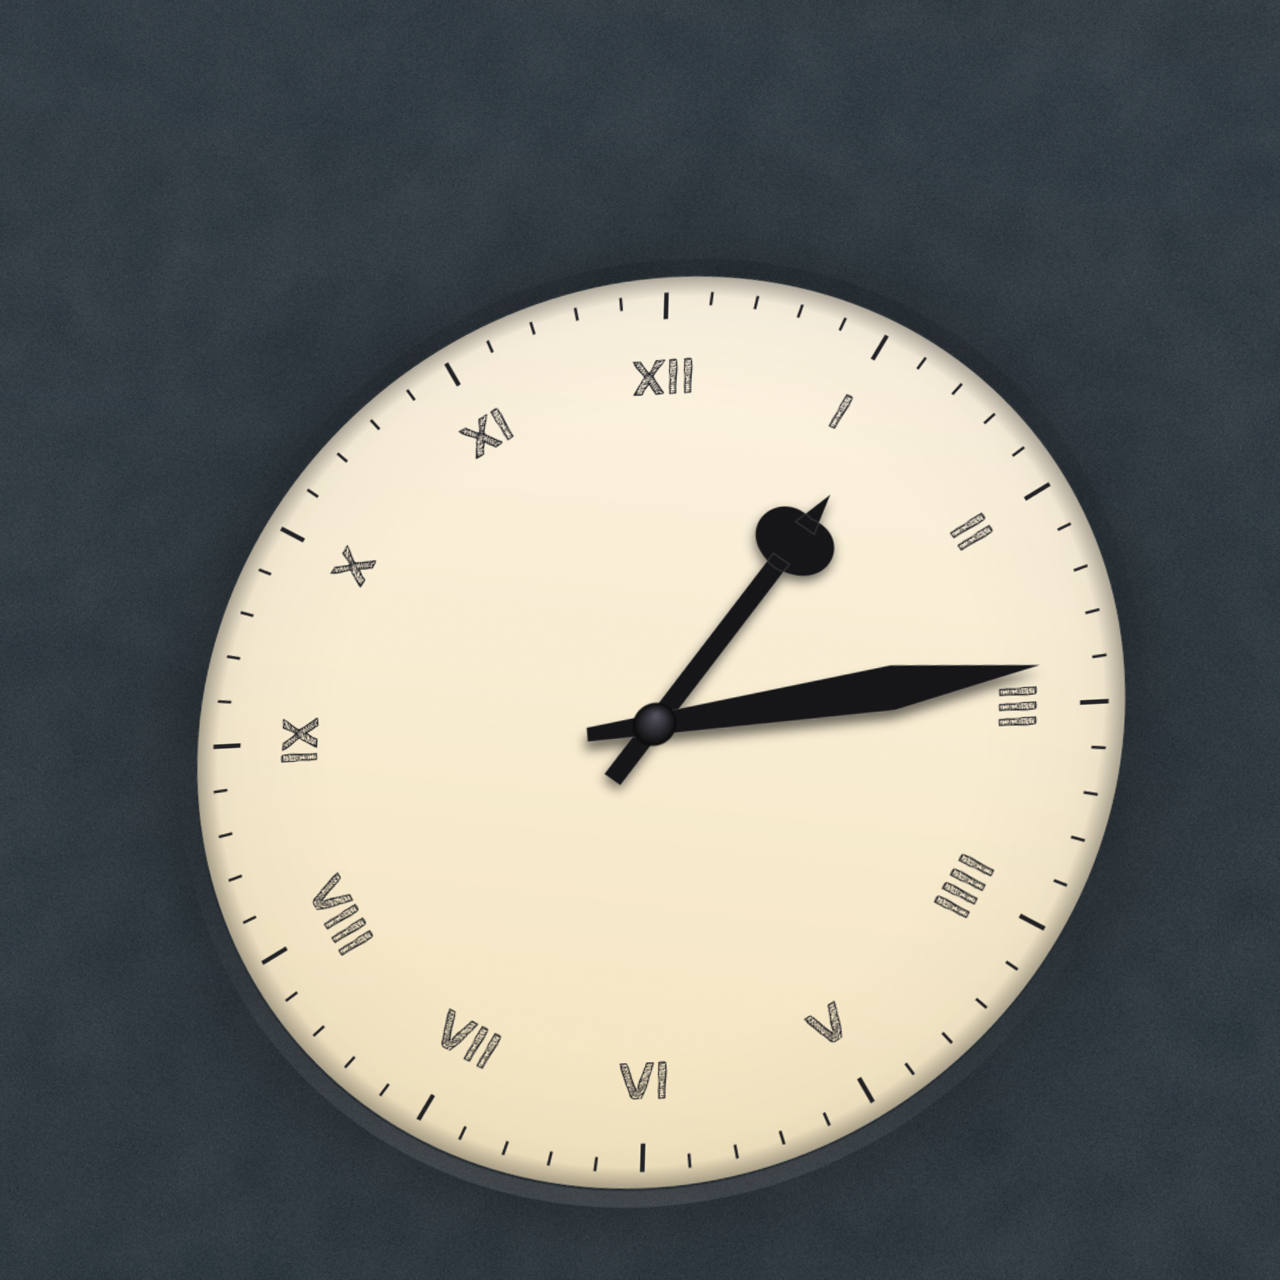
{"hour": 1, "minute": 14}
